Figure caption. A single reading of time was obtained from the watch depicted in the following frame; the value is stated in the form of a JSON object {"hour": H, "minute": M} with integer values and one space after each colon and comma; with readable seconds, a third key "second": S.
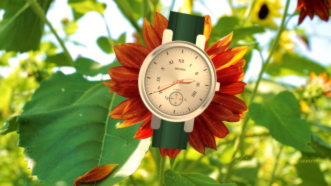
{"hour": 2, "minute": 40}
